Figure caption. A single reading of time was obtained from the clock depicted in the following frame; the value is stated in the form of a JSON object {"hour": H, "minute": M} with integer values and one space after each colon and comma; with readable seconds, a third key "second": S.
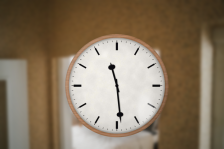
{"hour": 11, "minute": 29}
